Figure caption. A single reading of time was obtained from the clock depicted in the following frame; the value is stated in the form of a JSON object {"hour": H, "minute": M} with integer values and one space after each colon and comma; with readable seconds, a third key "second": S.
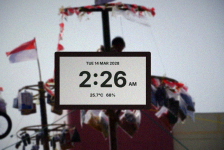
{"hour": 2, "minute": 26}
